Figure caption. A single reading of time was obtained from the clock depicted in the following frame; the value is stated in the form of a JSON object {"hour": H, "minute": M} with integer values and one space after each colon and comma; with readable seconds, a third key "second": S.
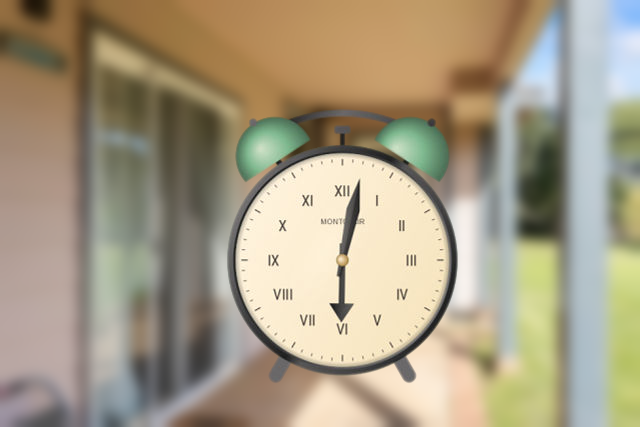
{"hour": 6, "minute": 2}
